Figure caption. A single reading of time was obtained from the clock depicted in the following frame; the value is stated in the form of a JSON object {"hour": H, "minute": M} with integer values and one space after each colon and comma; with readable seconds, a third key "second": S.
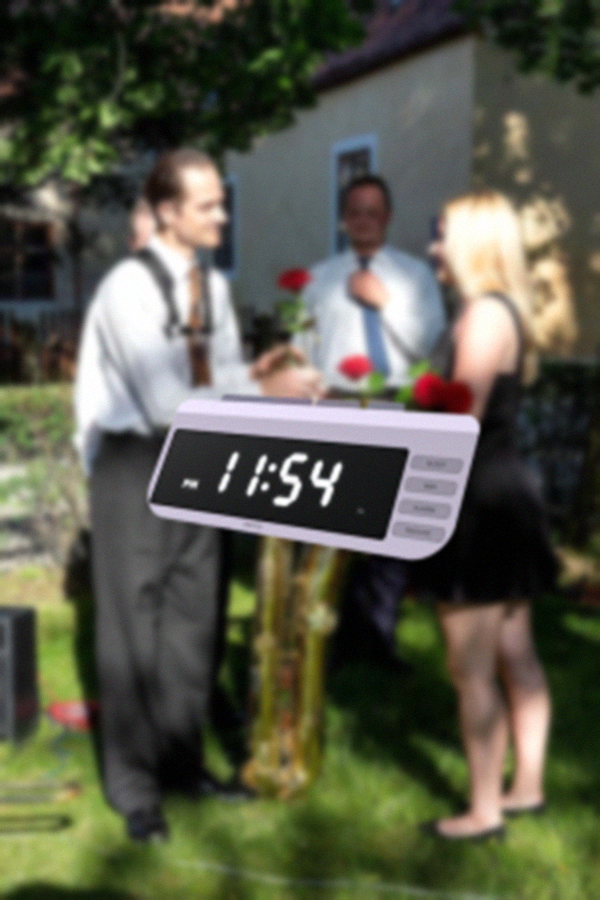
{"hour": 11, "minute": 54}
